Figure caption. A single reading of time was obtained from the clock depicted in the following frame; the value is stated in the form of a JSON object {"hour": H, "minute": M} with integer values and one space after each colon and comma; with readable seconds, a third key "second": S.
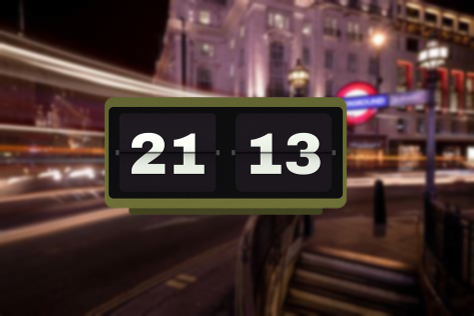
{"hour": 21, "minute": 13}
